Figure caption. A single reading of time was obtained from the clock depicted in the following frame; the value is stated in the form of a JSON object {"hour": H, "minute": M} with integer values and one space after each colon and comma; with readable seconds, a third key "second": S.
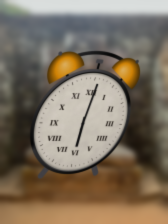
{"hour": 6, "minute": 1}
